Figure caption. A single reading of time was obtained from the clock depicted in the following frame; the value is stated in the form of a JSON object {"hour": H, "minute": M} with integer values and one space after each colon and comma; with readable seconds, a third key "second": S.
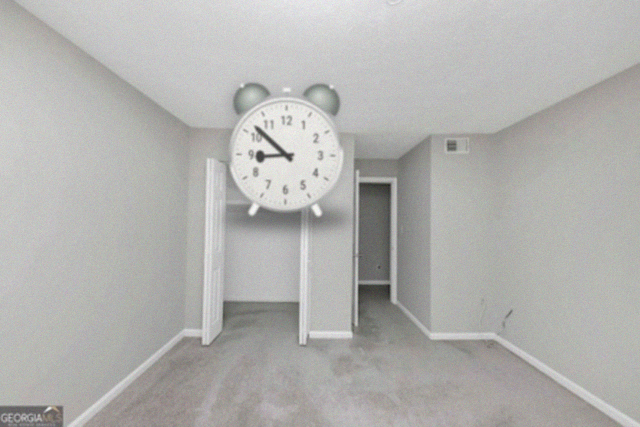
{"hour": 8, "minute": 52}
